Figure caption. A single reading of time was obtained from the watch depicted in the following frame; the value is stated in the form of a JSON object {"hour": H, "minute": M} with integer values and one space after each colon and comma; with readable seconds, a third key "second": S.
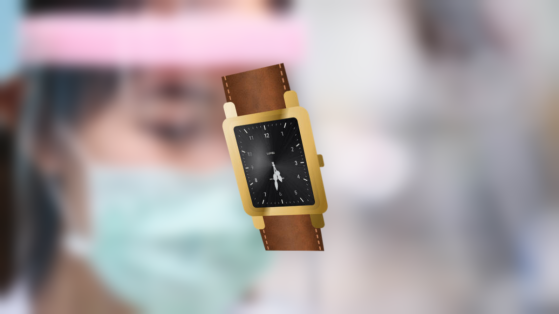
{"hour": 5, "minute": 31}
